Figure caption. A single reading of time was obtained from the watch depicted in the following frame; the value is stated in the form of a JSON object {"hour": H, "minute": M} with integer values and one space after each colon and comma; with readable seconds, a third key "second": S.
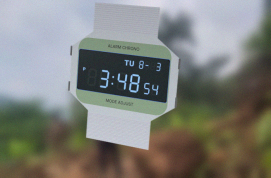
{"hour": 3, "minute": 48, "second": 54}
